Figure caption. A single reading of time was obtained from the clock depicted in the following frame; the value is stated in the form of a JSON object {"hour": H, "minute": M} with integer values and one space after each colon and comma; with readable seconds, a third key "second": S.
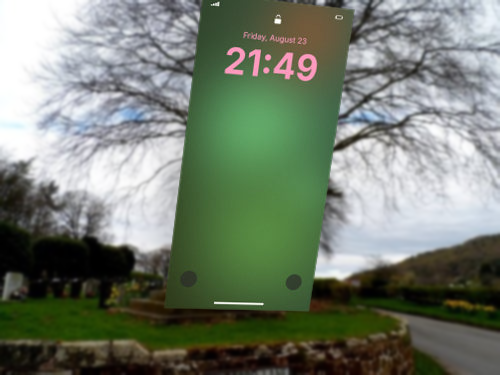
{"hour": 21, "minute": 49}
